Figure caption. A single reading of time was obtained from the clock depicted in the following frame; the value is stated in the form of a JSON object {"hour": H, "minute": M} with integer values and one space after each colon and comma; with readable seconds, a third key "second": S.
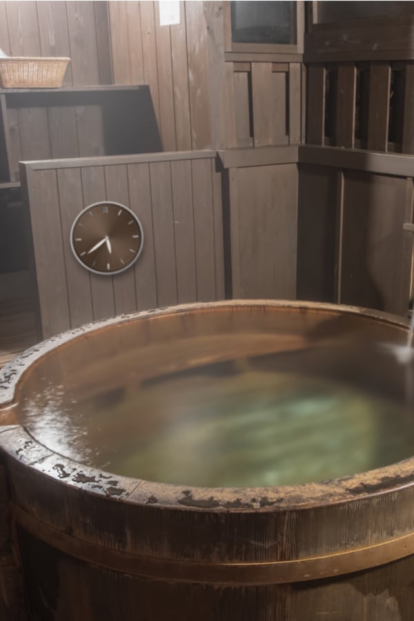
{"hour": 5, "minute": 39}
